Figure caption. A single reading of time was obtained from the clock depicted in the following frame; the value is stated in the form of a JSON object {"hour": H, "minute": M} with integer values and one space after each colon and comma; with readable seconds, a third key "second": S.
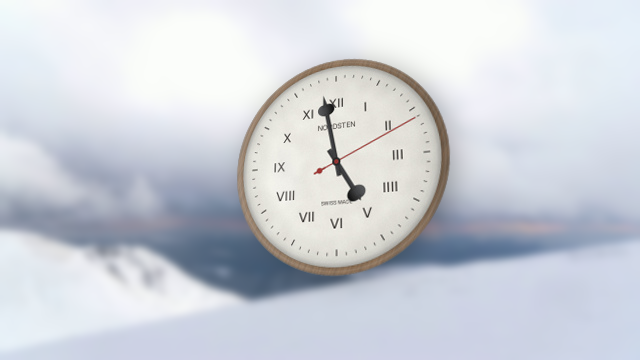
{"hour": 4, "minute": 58, "second": 11}
